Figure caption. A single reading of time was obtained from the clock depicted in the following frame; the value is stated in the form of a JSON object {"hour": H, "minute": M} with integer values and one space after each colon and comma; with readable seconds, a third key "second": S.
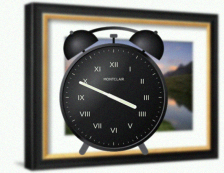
{"hour": 3, "minute": 49}
